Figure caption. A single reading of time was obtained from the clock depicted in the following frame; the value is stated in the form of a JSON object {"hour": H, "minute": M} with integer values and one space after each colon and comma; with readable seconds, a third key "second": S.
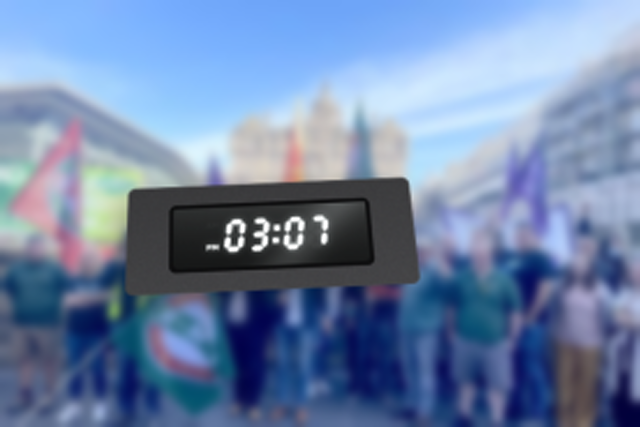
{"hour": 3, "minute": 7}
